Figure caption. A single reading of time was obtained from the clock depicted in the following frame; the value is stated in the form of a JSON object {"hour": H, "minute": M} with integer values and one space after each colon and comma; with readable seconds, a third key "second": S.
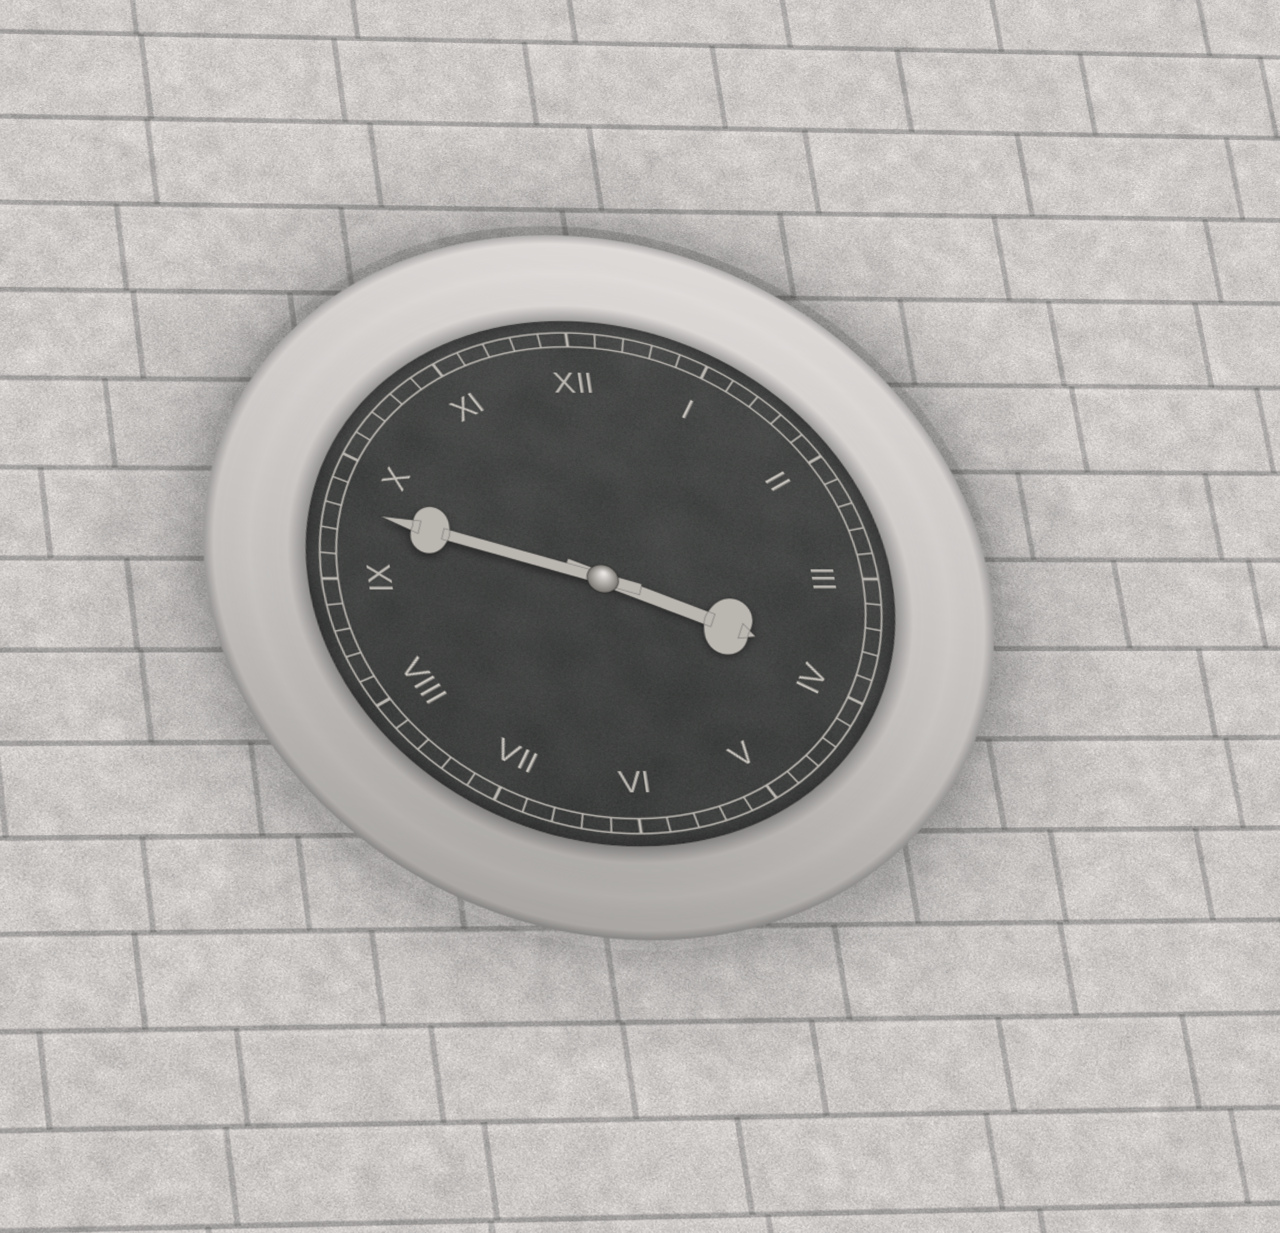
{"hour": 3, "minute": 48}
